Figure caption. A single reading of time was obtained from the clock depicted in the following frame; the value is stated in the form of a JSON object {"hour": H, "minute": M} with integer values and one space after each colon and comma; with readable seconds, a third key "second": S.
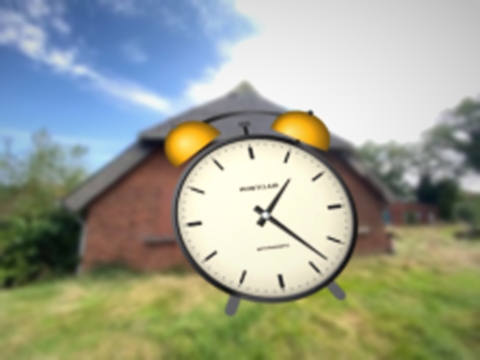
{"hour": 1, "minute": 23}
